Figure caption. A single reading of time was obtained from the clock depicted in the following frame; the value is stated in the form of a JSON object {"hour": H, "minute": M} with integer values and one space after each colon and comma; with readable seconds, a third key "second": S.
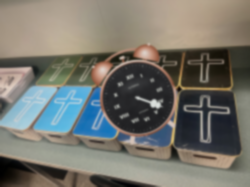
{"hour": 4, "minute": 22}
